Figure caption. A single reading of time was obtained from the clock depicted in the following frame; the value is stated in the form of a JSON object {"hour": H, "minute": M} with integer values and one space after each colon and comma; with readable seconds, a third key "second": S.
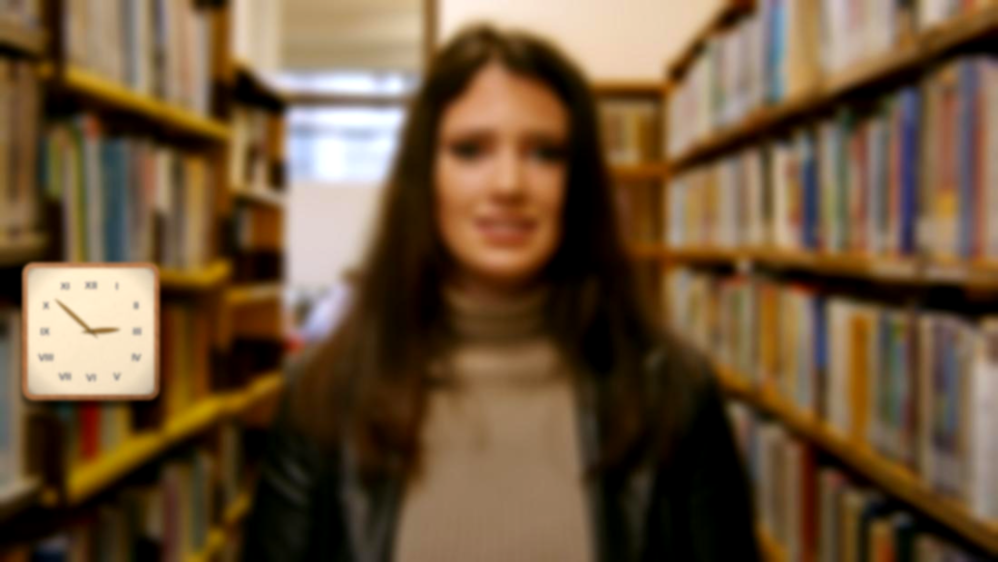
{"hour": 2, "minute": 52}
